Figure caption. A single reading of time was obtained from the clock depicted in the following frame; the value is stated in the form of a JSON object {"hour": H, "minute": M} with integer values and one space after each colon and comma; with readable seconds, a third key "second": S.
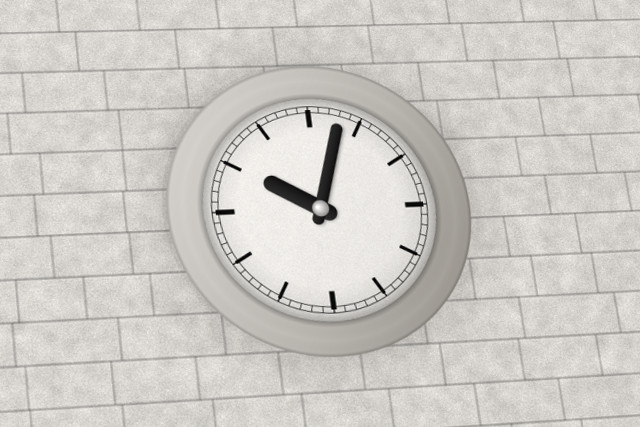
{"hour": 10, "minute": 3}
